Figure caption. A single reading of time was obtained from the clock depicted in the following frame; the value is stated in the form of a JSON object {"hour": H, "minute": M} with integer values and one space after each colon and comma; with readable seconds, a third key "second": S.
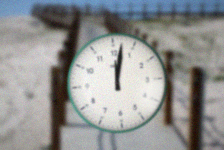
{"hour": 12, "minute": 2}
